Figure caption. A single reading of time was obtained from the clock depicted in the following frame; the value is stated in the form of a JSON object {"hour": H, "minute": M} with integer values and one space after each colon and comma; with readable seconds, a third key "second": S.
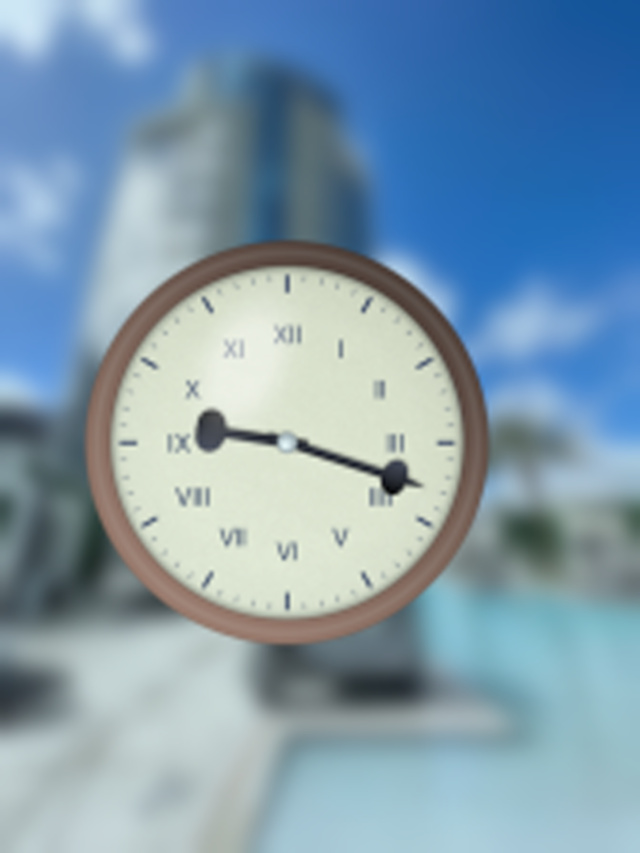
{"hour": 9, "minute": 18}
